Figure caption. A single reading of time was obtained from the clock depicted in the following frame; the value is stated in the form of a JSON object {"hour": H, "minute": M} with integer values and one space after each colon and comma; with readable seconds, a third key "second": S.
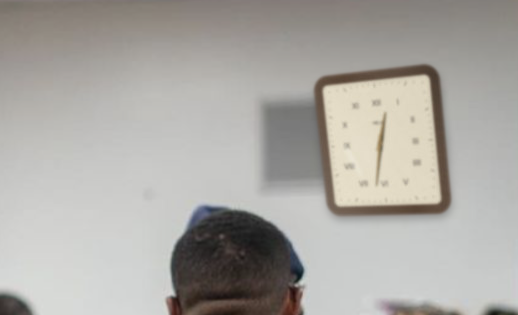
{"hour": 12, "minute": 32}
